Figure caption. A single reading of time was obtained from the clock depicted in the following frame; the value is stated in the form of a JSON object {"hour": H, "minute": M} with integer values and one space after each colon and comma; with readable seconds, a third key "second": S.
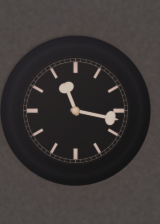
{"hour": 11, "minute": 17}
